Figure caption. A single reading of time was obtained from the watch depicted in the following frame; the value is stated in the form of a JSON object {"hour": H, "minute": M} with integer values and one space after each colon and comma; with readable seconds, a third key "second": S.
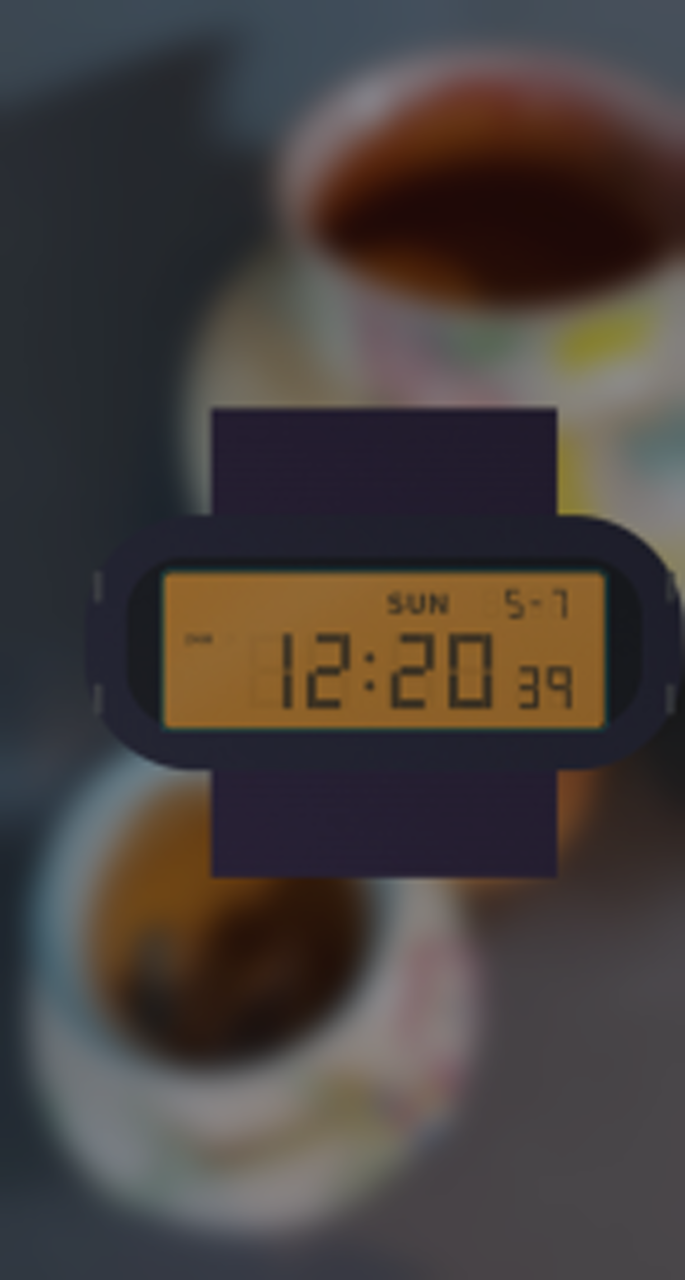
{"hour": 12, "minute": 20, "second": 39}
